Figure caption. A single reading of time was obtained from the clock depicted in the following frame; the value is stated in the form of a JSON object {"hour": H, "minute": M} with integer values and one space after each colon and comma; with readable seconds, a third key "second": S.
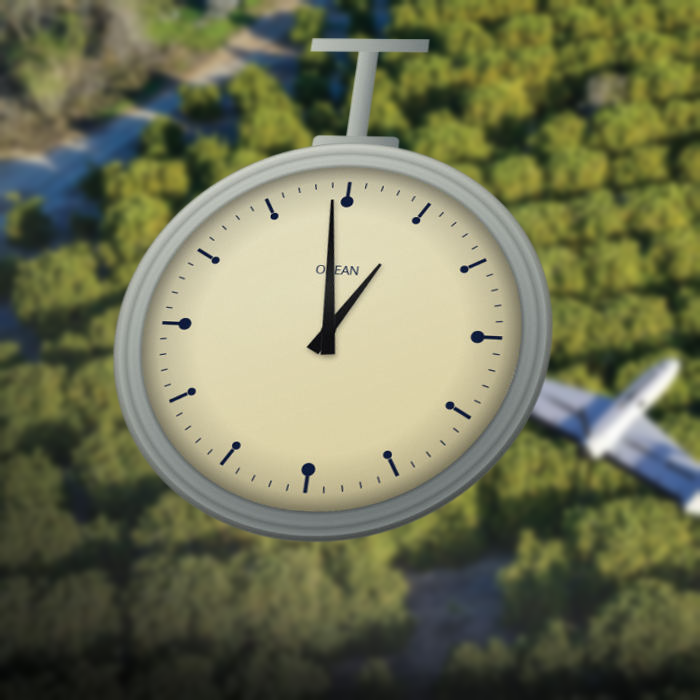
{"hour": 12, "minute": 59}
